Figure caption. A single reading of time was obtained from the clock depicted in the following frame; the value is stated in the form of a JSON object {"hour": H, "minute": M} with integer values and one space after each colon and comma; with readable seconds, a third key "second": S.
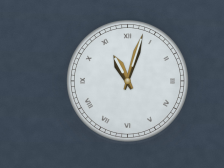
{"hour": 11, "minute": 3}
